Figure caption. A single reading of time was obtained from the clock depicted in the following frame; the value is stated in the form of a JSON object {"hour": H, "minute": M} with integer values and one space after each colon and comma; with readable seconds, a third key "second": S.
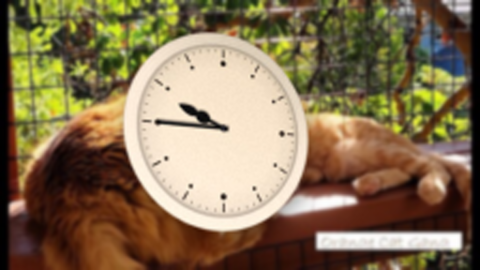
{"hour": 9, "minute": 45}
